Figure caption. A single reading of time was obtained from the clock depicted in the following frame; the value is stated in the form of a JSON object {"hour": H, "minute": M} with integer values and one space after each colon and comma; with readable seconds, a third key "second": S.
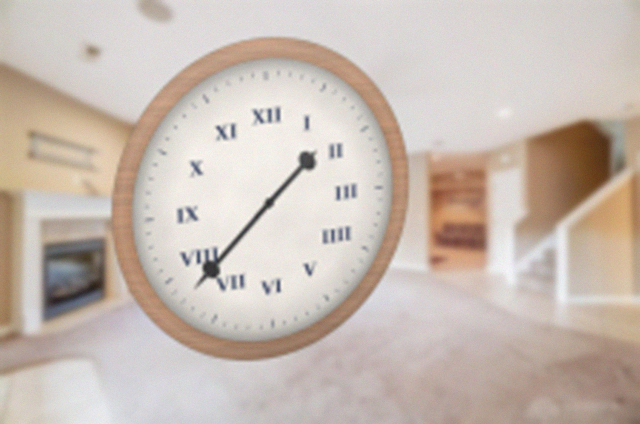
{"hour": 1, "minute": 38}
